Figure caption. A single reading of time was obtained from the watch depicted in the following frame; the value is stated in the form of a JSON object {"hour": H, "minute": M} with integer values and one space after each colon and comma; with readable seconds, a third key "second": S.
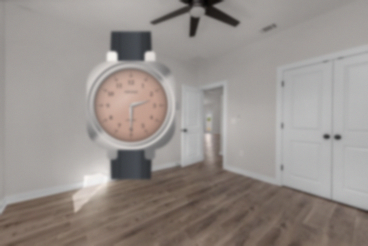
{"hour": 2, "minute": 30}
